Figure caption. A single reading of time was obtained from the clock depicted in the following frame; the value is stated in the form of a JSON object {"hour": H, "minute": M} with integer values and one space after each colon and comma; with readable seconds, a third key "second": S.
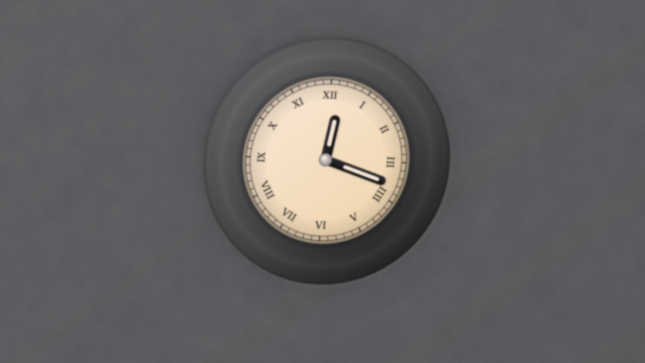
{"hour": 12, "minute": 18}
